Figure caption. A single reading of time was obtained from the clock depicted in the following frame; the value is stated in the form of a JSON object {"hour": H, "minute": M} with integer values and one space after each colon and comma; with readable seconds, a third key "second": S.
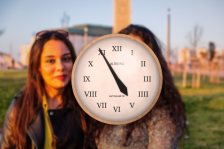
{"hour": 4, "minute": 55}
